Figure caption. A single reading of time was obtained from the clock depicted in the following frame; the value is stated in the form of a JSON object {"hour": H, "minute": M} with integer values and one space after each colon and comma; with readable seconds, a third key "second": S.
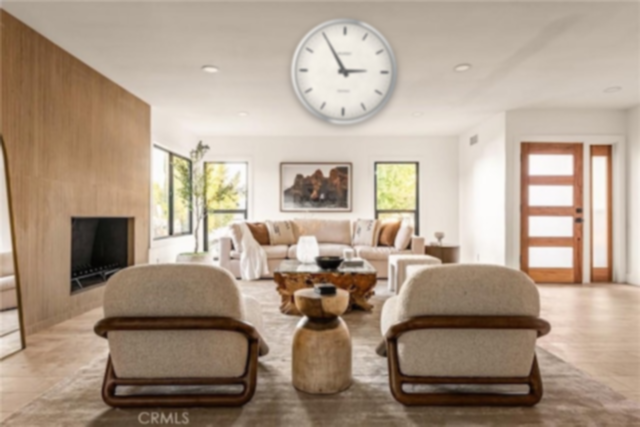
{"hour": 2, "minute": 55}
